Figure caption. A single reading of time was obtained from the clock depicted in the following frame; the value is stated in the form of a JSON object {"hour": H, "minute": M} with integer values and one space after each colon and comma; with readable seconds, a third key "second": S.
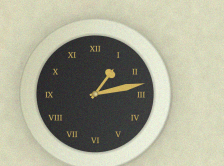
{"hour": 1, "minute": 13}
